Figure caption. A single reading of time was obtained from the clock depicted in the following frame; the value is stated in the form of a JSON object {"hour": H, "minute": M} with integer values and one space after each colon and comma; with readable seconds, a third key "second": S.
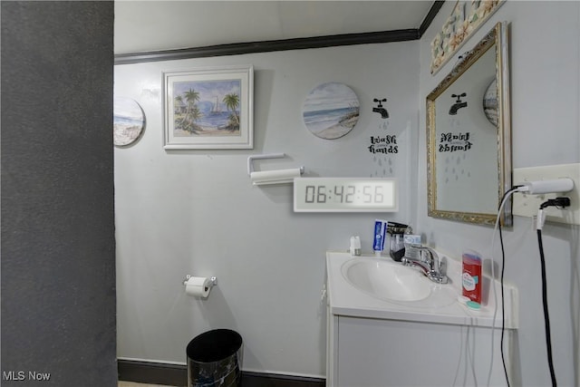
{"hour": 6, "minute": 42, "second": 56}
